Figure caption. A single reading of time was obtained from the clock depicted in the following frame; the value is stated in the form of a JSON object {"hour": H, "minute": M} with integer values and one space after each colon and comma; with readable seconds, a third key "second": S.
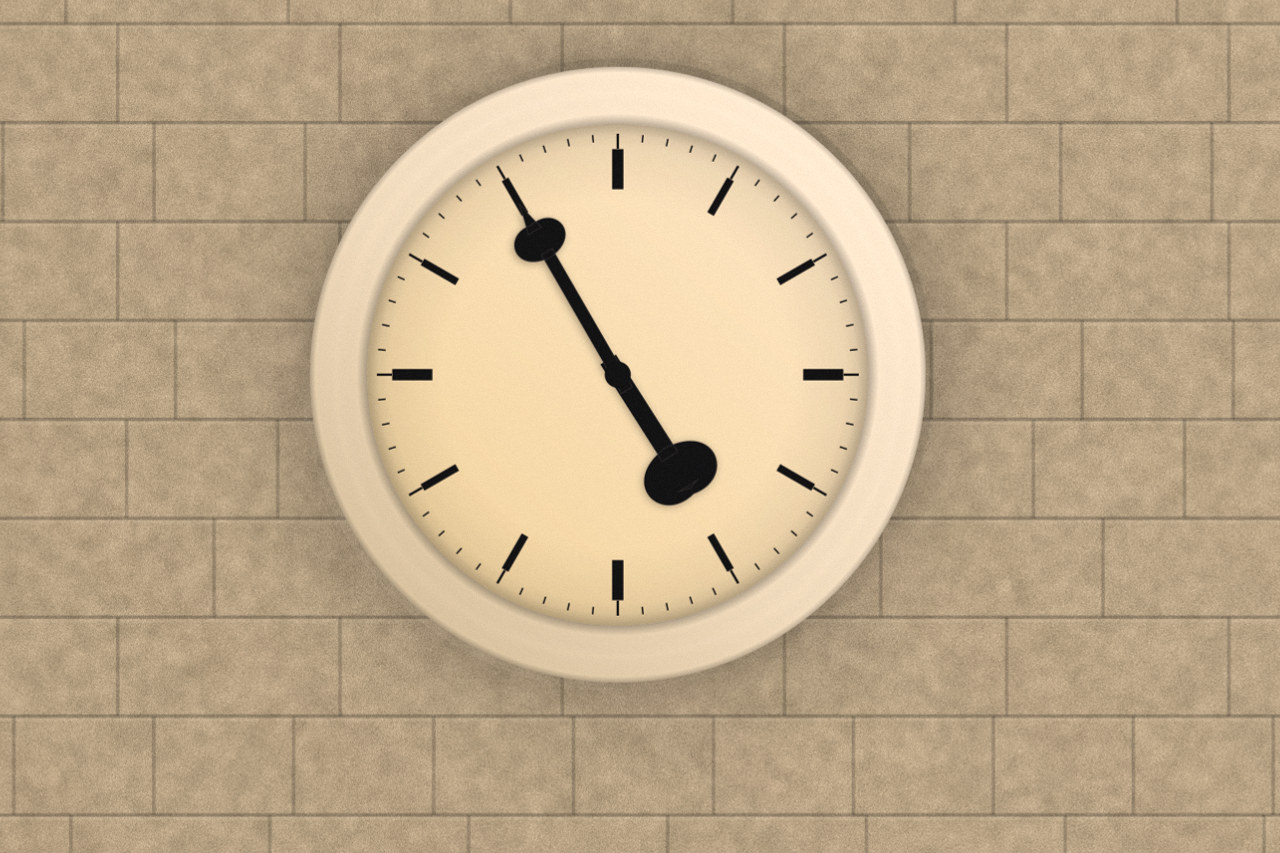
{"hour": 4, "minute": 55}
